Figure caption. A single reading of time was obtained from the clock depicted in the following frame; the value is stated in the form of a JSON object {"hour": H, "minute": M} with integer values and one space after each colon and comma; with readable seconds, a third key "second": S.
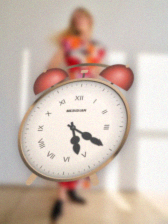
{"hour": 5, "minute": 20}
